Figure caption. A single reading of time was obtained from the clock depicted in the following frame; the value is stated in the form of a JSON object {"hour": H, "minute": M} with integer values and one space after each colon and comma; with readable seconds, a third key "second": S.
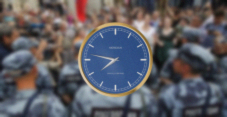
{"hour": 7, "minute": 47}
